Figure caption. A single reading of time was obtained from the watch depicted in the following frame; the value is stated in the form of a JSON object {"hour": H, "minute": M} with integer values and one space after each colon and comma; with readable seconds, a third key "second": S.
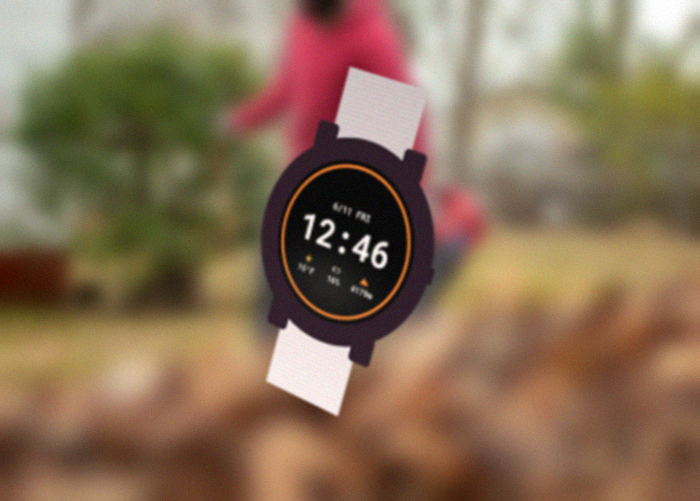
{"hour": 12, "minute": 46}
